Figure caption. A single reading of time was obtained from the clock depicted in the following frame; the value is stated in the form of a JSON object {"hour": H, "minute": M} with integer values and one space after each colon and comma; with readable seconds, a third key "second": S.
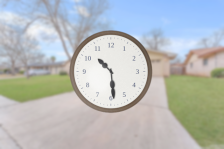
{"hour": 10, "minute": 29}
